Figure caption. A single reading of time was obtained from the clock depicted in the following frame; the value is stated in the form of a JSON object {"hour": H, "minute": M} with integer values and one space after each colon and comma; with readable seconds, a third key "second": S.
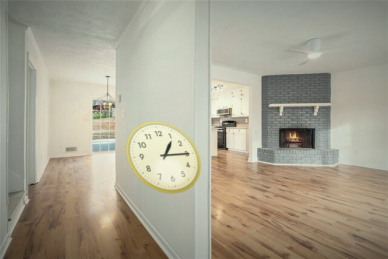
{"hour": 1, "minute": 15}
